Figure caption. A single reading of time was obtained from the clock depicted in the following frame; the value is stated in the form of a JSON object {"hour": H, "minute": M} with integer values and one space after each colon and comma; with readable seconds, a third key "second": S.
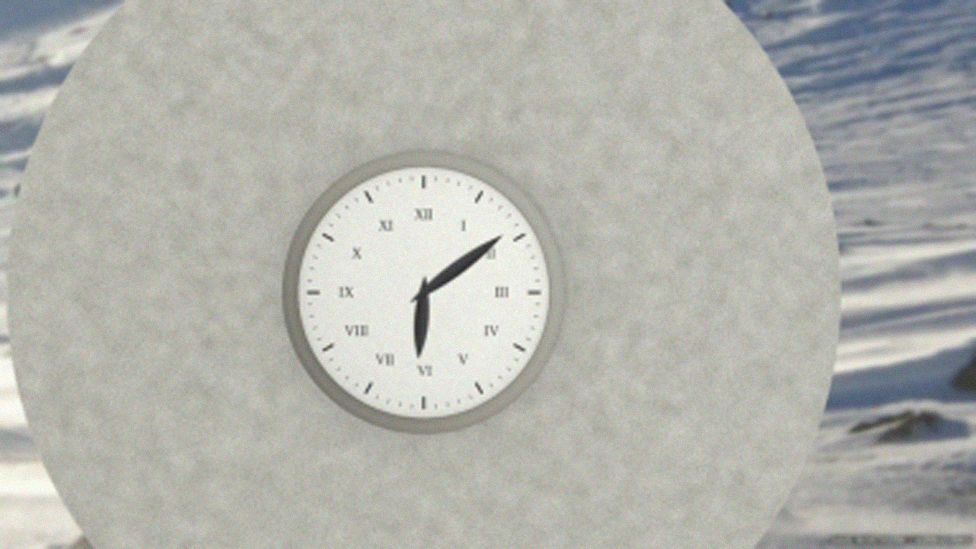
{"hour": 6, "minute": 9}
